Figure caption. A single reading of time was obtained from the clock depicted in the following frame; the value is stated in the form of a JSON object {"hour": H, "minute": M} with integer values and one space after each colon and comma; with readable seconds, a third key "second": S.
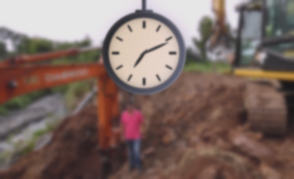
{"hour": 7, "minute": 11}
